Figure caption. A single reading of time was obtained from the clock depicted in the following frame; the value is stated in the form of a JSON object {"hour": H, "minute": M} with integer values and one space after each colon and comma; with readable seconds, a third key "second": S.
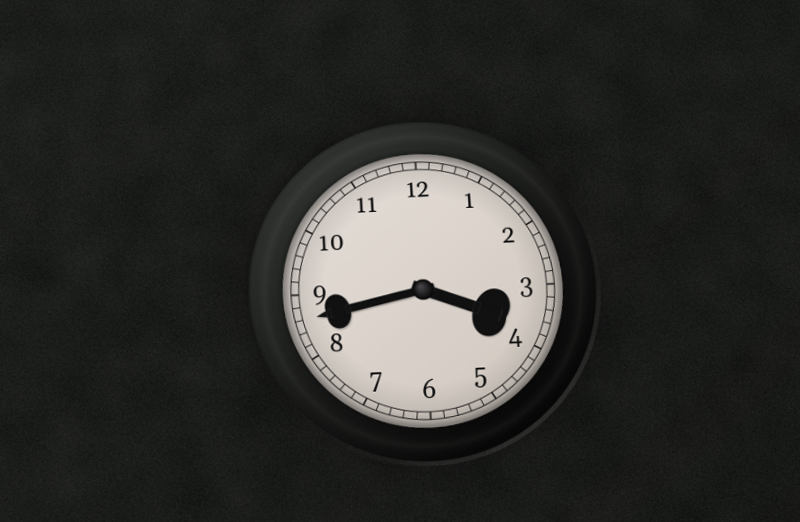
{"hour": 3, "minute": 43}
